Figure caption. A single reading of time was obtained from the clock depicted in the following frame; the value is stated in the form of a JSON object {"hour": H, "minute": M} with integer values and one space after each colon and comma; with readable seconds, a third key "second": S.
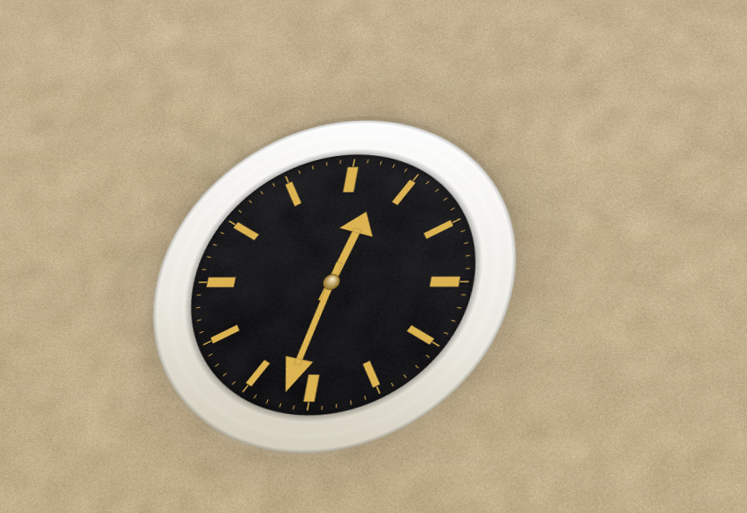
{"hour": 12, "minute": 32}
